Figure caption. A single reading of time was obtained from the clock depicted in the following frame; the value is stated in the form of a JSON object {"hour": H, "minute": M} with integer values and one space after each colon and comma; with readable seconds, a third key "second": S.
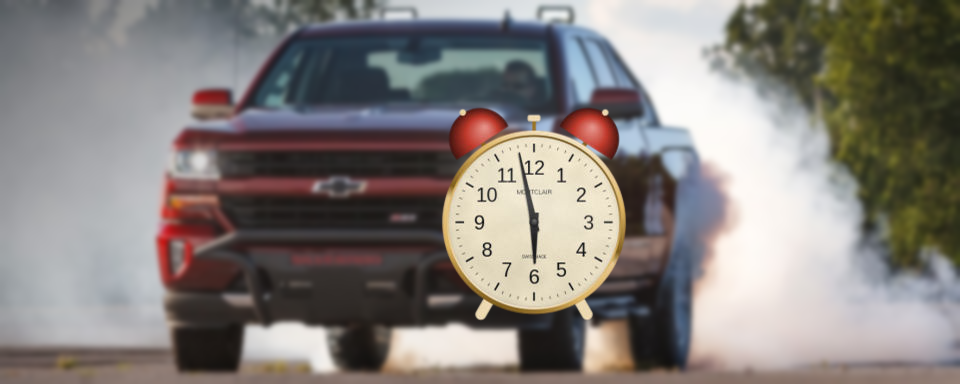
{"hour": 5, "minute": 58}
